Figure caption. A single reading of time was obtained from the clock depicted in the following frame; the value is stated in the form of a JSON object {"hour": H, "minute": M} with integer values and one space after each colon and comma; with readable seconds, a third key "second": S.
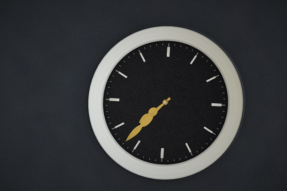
{"hour": 7, "minute": 37}
